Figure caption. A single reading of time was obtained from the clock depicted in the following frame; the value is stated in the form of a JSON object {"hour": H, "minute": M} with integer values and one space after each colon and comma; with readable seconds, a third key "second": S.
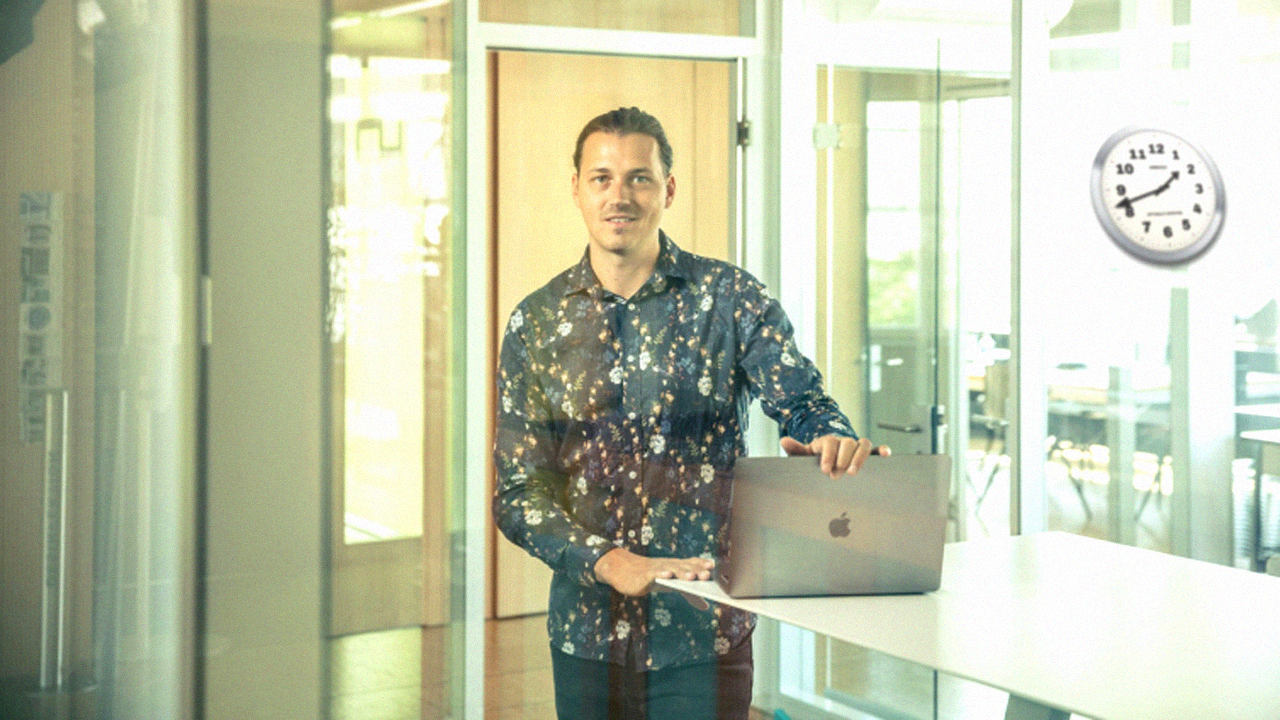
{"hour": 1, "minute": 42}
